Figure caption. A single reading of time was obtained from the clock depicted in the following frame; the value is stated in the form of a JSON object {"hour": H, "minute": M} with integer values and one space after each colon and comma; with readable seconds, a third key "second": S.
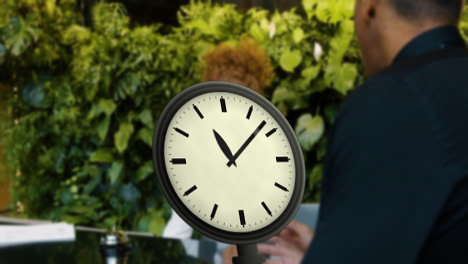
{"hour": 11, "minute": 8}
